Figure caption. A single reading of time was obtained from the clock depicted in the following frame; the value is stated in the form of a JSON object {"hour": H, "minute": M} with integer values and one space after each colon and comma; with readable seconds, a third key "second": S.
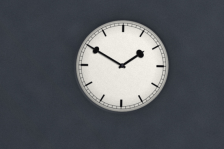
{"hour": 1, "minute": 50}
